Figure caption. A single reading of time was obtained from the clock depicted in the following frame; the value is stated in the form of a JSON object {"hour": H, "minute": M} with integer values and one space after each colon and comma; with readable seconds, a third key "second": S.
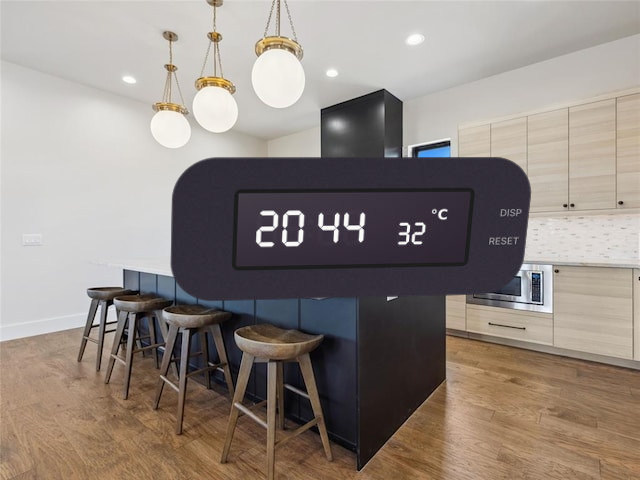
{"hour": 20, "minute": 44}
